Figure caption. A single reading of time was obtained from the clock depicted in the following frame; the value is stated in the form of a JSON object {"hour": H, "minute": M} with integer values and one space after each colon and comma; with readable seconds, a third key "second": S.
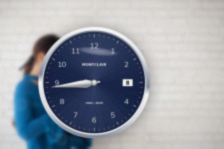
{"hour": 8, "minute": 44}
